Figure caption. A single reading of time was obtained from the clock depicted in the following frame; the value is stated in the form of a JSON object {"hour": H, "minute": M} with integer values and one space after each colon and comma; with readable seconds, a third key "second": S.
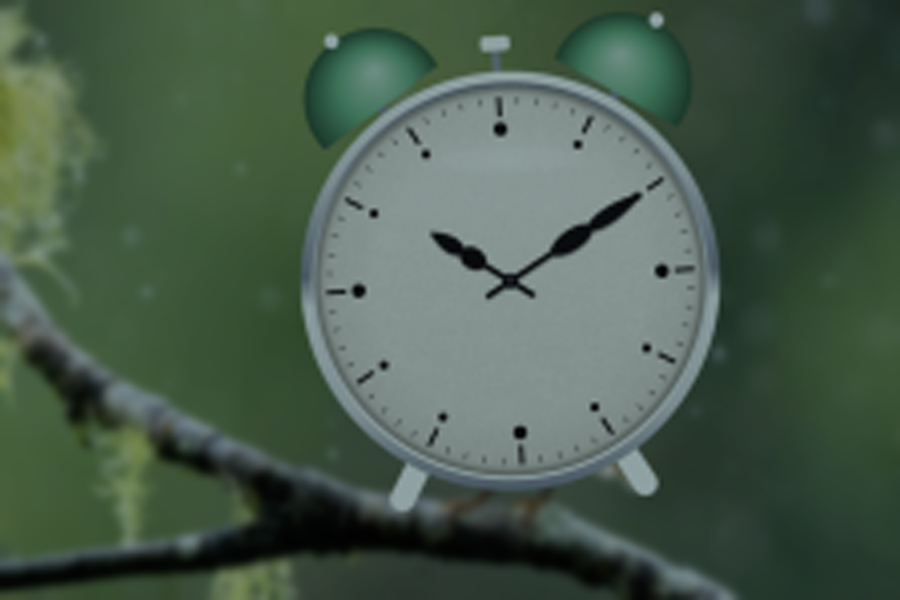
{"hour": 10, "minute": 10}
